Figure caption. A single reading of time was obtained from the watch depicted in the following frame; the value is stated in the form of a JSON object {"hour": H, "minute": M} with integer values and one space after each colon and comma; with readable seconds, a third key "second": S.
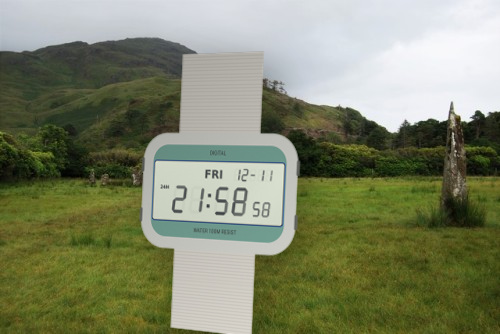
{"hour": 21, "minute": 58, "second": 58}
